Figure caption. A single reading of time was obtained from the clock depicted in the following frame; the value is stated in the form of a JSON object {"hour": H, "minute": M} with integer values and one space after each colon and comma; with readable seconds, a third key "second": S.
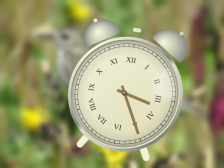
{"hour": 3, "minute": 25}
